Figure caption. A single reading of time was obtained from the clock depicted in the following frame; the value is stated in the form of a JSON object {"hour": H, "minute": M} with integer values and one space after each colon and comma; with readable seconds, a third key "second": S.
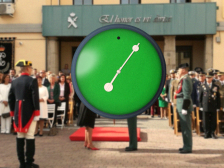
{"hour": 7, "minute": 6}
